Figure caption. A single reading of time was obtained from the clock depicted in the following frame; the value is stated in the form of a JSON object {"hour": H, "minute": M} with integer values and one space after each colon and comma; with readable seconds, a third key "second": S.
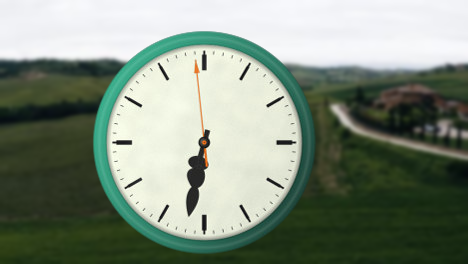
{"hour": 6, "minute": 31, "second": 59}
